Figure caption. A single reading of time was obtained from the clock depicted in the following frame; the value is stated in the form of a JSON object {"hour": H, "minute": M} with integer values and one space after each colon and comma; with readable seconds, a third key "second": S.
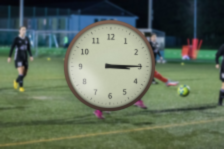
{"hour": 3, "minute": 15}
